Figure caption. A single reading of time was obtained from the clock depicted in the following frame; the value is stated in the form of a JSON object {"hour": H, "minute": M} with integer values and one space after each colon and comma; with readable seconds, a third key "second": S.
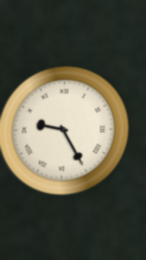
{"hour": 9, "minute": 25}
